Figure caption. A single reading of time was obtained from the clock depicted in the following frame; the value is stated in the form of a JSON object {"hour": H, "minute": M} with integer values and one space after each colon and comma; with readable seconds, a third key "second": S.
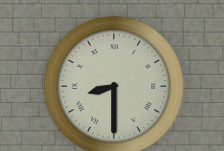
{"hour": 8, "minute": 30}
